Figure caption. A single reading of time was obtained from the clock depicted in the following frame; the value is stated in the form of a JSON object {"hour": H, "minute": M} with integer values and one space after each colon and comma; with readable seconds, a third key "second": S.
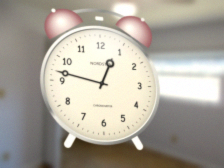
{"hour": 12, "minute": 47}
